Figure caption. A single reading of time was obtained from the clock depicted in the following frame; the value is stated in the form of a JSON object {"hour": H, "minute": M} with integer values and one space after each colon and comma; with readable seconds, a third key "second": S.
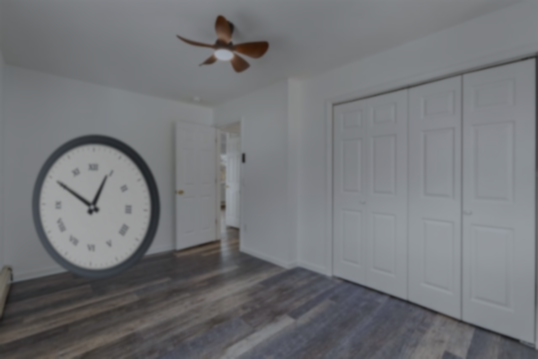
{"hour": 12, "minute": 50}
